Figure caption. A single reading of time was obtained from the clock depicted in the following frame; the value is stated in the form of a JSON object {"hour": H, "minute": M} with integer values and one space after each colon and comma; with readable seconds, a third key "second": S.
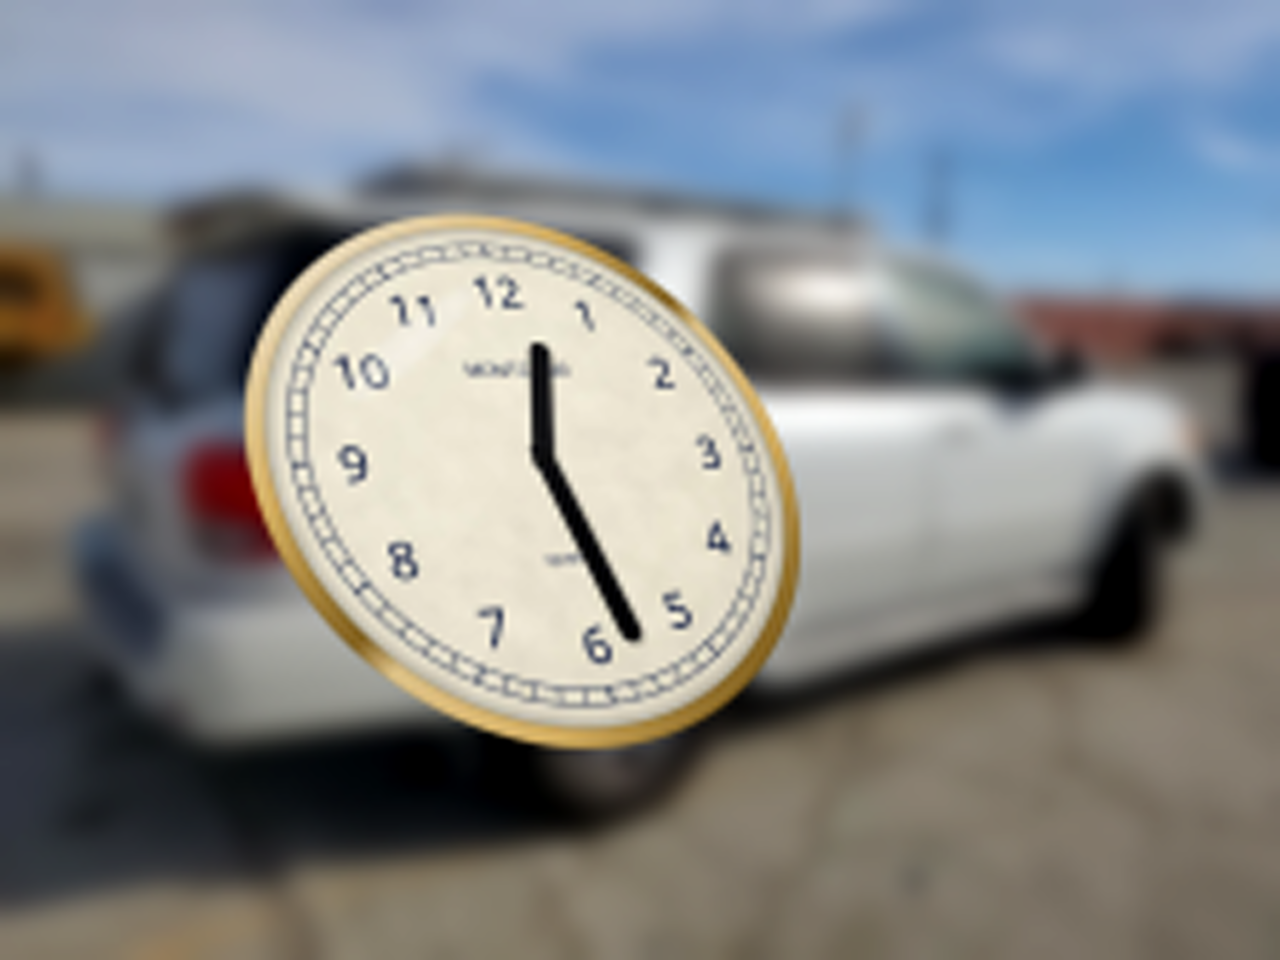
{"hour": 12, "minute": 28}
